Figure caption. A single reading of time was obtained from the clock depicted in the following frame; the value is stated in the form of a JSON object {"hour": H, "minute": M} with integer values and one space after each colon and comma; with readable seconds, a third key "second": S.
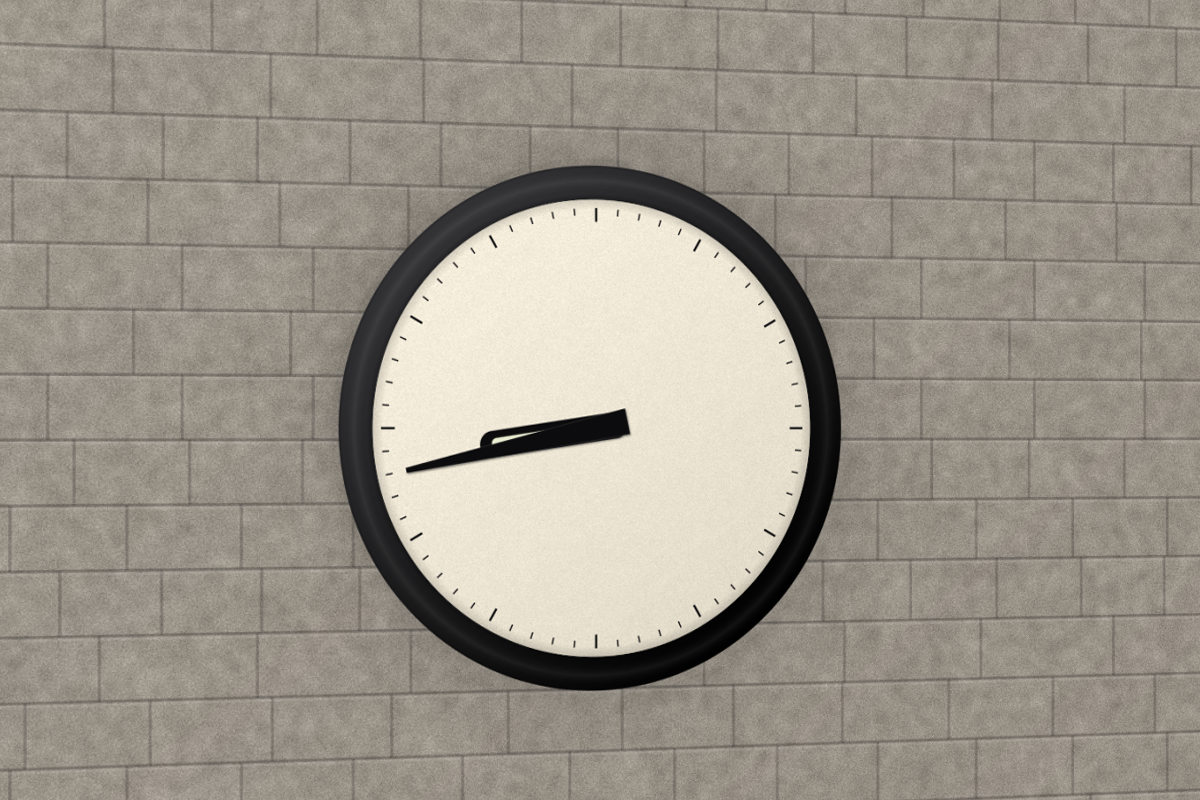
{"hour": 8, "minute": 43}
